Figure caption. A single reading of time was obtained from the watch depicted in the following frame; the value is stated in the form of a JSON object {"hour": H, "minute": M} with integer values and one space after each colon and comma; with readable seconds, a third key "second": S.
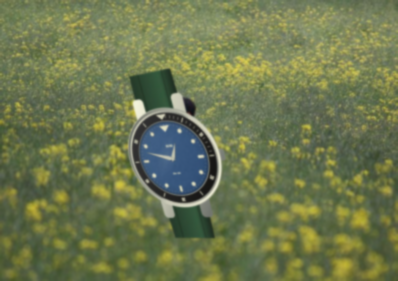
{"hour": 12, "minute": 48}
